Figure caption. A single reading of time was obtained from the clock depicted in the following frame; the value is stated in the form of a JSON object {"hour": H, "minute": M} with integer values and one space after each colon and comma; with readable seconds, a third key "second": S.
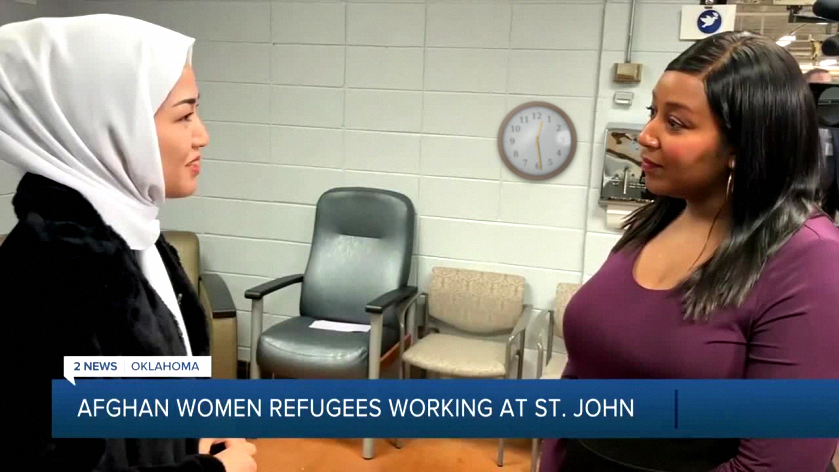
{"hour": 12, "minute": 29}
